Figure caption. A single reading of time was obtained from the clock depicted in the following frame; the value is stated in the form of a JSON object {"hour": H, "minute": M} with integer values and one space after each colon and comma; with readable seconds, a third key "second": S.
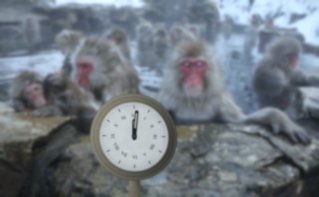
{"hour": 12, "minute": 1}
